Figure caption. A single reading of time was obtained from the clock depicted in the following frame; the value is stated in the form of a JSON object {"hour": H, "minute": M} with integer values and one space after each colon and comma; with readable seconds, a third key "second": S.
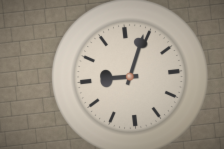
{"hour": 9, "minute": 4}
